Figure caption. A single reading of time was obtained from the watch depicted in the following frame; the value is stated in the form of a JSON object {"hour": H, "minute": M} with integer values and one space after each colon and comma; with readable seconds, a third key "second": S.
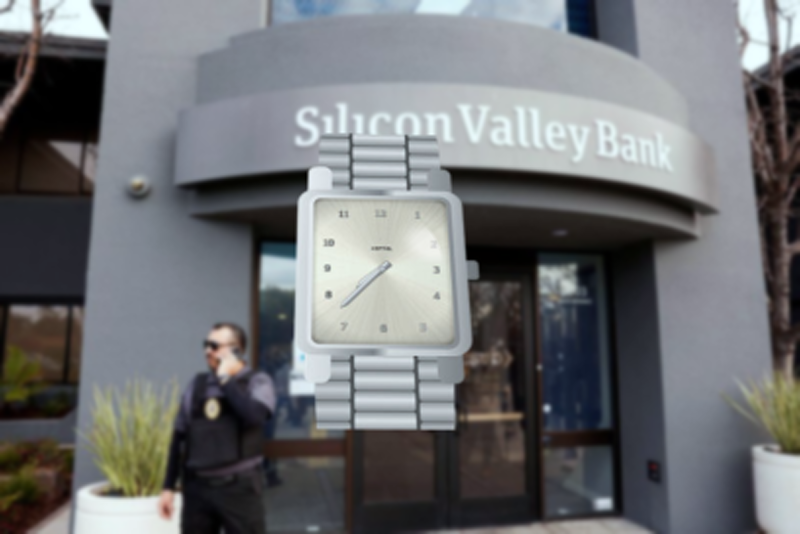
{"hour": 7, "minute": 37}
